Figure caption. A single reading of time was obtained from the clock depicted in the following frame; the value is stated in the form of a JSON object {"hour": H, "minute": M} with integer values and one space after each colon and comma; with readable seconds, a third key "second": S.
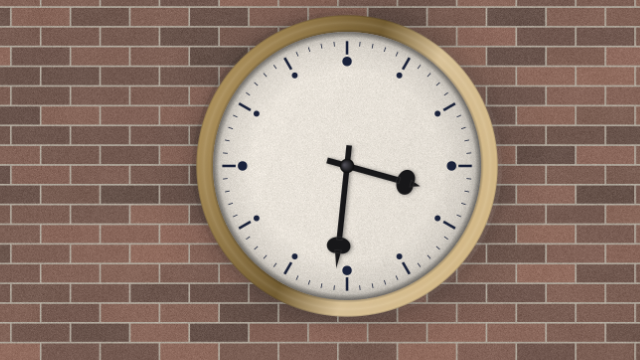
{"hour": 3, "minute": 31}
